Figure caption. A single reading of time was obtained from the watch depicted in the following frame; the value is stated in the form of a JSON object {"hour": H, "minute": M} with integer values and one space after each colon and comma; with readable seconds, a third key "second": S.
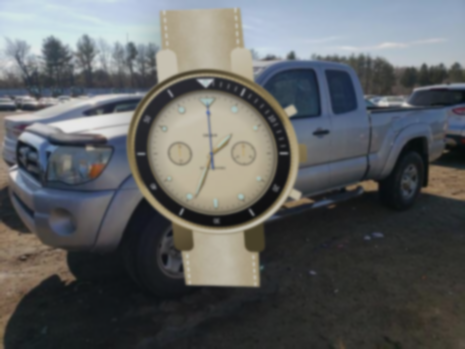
{"hour": 1, "minute": 34}
